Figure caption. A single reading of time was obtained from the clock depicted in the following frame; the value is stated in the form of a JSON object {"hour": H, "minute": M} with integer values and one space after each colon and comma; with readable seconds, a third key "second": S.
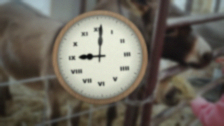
{"hour": 9, "minute": 1}
